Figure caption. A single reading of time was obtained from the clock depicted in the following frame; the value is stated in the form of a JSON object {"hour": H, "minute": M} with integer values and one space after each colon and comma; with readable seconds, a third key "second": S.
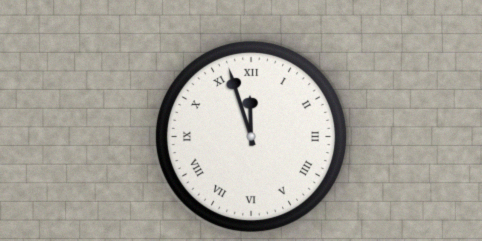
{"hour": 11, "minute": 57}
